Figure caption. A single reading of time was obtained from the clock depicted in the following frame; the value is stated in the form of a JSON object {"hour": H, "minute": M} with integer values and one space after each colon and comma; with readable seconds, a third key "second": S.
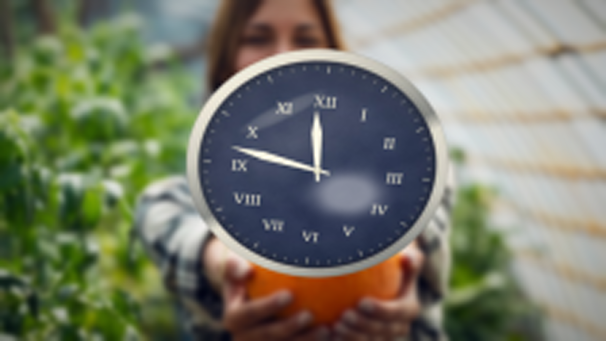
{"hour": 11, "minute": 47}
